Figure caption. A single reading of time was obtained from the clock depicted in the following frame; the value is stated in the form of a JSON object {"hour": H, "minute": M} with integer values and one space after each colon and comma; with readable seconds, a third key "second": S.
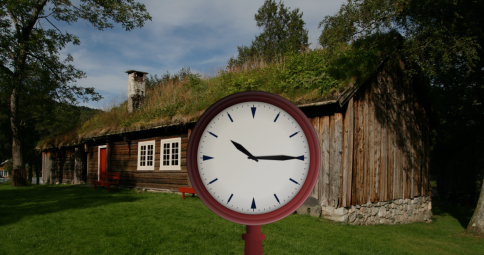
{"hour": 10, "minute": 15}
